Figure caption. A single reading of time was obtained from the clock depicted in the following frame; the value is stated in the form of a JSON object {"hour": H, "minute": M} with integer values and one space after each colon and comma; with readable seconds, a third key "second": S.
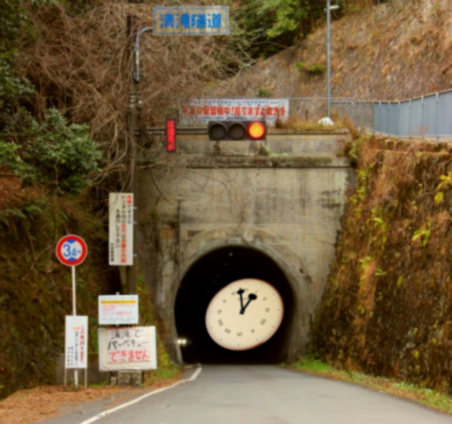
{"hour": 12, "minute": 58}
